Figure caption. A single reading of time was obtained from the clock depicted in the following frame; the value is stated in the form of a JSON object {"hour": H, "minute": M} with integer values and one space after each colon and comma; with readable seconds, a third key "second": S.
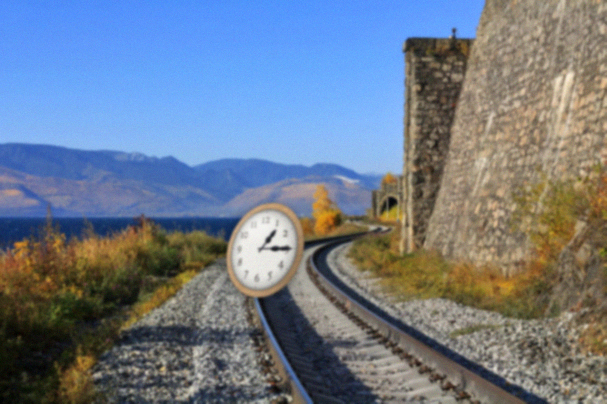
{"hour": 1, "minute": 15}
